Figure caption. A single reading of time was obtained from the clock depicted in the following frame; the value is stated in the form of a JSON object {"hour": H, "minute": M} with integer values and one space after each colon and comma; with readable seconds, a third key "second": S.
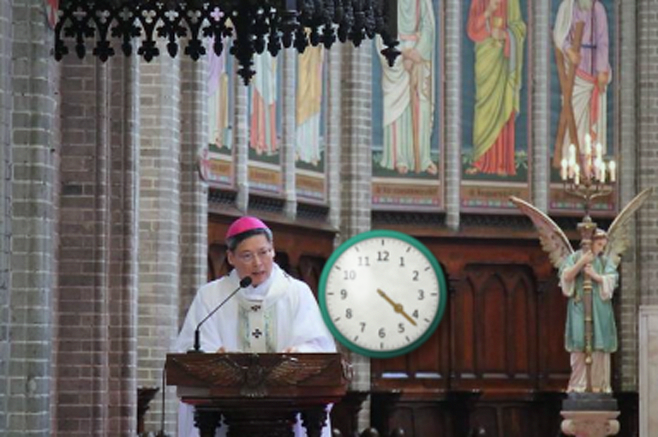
{"hour": 4, "minute": 22}
